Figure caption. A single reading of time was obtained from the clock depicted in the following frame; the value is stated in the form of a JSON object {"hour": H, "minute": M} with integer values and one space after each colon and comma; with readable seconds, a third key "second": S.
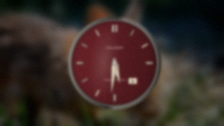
{"hour": 5, "minute": 31}
